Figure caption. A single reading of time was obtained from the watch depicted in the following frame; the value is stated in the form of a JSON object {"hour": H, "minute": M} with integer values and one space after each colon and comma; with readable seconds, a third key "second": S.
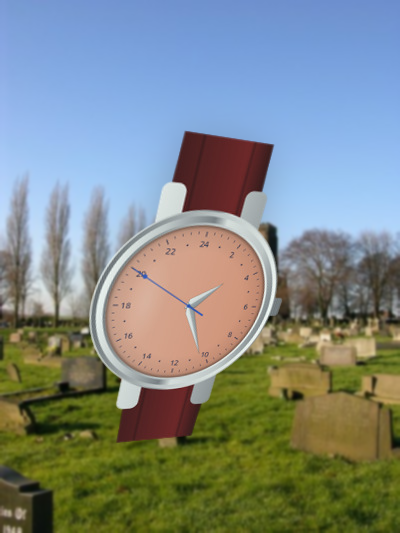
{"hour": 3, "minute": 25, "second": 50}
